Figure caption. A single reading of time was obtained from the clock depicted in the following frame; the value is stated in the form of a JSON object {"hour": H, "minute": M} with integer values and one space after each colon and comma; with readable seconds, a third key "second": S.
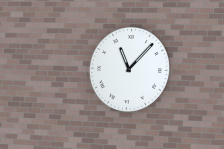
{"hour": 11, "minute": 7}
